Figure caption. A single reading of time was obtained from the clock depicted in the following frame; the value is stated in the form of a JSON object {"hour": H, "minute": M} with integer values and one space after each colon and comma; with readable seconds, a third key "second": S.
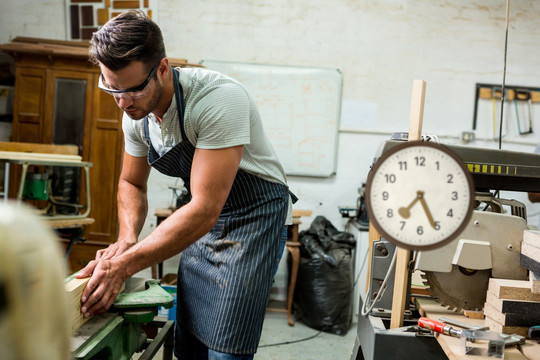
{"hour": 7, "minute": 26}
